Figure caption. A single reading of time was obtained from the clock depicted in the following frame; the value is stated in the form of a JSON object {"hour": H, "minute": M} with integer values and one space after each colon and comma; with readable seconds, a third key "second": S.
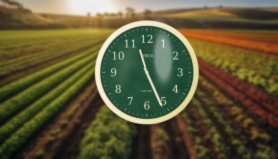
{"hour": 11, "minute": 26}
